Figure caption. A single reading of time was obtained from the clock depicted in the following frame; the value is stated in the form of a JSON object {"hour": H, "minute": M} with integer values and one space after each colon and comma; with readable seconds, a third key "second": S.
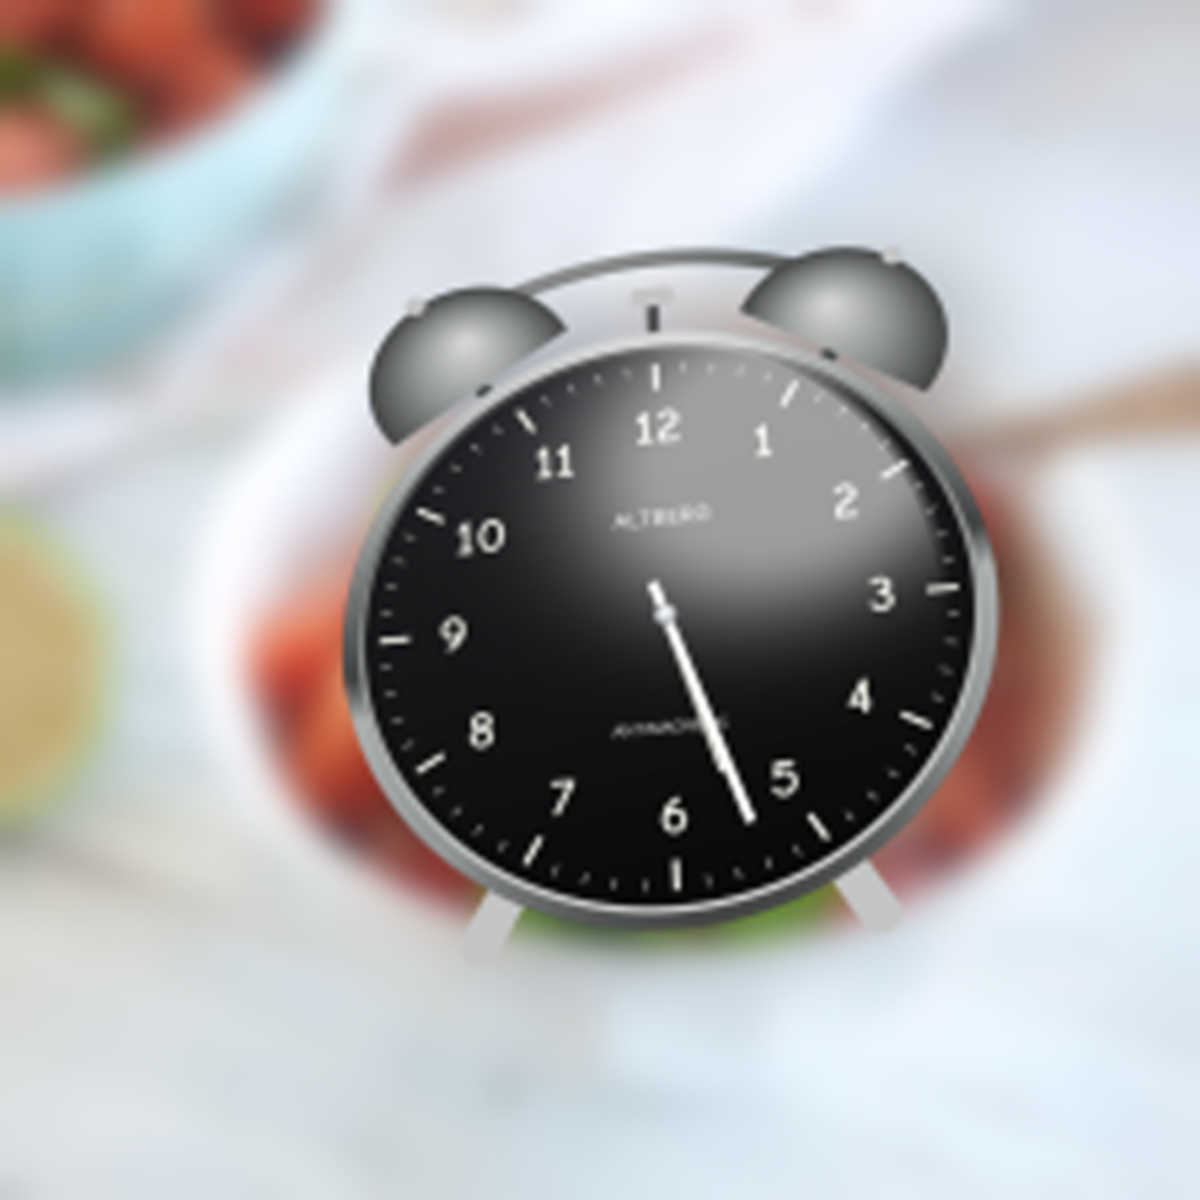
{"hour": 5, "minute": 27}
